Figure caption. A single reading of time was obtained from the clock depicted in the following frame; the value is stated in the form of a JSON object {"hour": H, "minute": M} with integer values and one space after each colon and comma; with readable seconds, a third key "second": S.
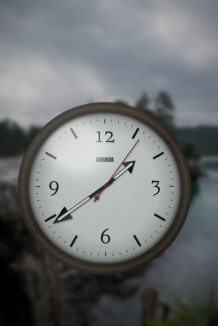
{"hour": 1, "minute": 39, "second": 6}
